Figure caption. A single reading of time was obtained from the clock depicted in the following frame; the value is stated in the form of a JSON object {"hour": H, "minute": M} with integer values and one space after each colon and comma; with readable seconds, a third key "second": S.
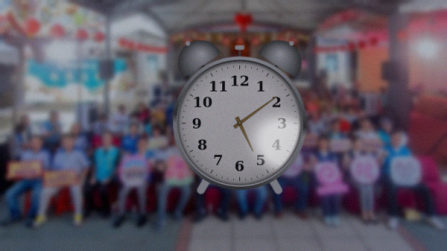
{"hour": 5, "minute": 9}
